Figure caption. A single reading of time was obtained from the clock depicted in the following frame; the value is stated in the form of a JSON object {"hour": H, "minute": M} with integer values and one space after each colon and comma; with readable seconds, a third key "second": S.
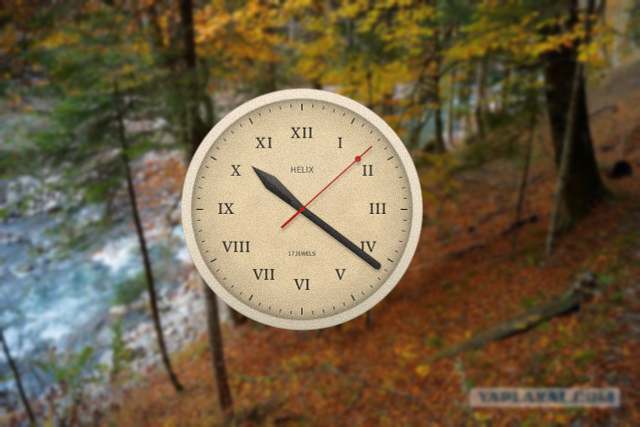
{"hour": 10, "minute": 21, "second": 8}
